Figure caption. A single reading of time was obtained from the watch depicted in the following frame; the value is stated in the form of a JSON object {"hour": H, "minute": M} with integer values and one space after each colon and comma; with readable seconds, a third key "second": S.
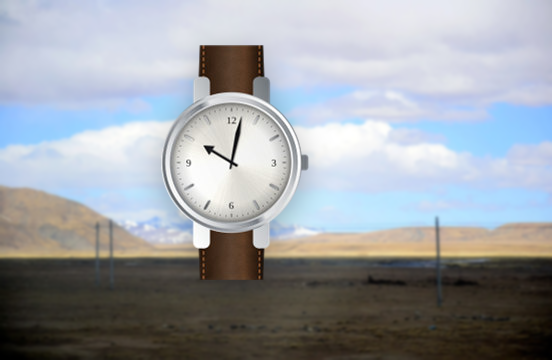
{"hour": 10, "minute": 2}
